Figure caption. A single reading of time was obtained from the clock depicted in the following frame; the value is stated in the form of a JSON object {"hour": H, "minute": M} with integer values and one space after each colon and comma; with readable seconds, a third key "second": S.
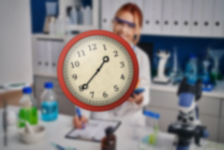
{"hour": 1, "minute": 39}
